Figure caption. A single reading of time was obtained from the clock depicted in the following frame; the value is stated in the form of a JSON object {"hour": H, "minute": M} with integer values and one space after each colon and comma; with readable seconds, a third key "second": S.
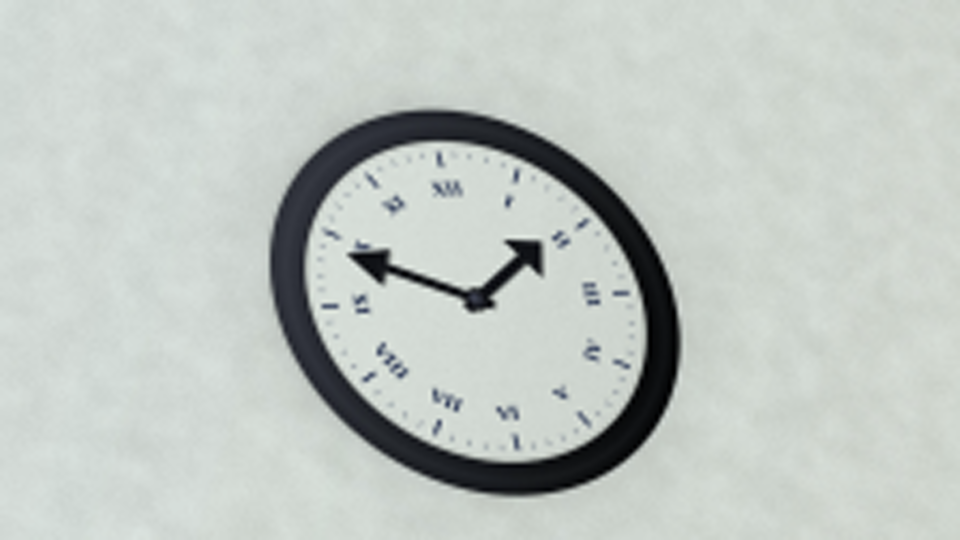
{"hour": 1, "minute": 49}
